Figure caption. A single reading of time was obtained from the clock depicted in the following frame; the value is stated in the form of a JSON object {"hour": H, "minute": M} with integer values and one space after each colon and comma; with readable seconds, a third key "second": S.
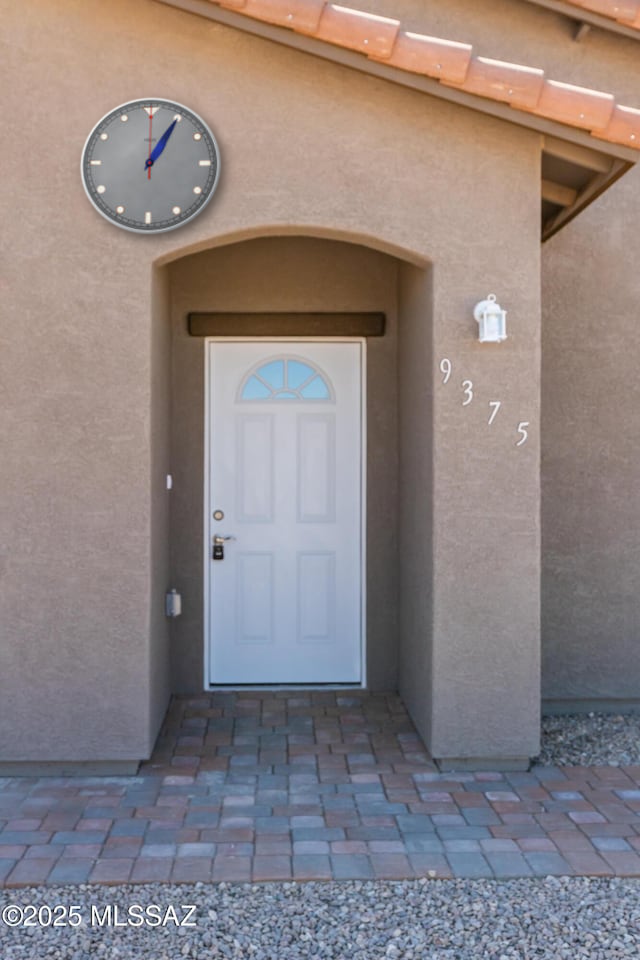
{"hour": 1, "minute": 5, "second": 0}
